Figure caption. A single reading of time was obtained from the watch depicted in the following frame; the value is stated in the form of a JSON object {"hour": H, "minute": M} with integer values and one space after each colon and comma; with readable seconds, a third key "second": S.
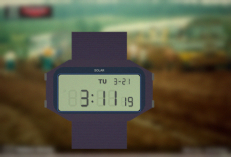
{"hour": 3, "minute": 11, "second": 19}
